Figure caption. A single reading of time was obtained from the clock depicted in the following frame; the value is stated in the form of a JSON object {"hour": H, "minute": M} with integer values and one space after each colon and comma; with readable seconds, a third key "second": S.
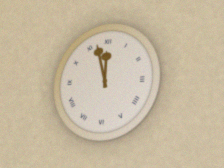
{"hour": 11, "minute": 57}
